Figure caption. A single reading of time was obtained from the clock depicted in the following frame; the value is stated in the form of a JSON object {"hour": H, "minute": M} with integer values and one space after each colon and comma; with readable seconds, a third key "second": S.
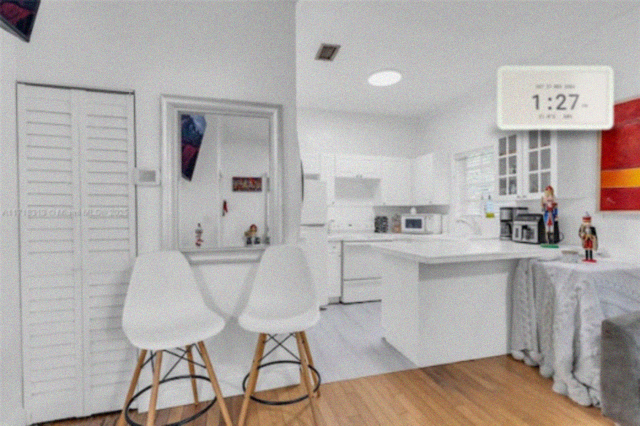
{"hour": 1, "minute": 27}
